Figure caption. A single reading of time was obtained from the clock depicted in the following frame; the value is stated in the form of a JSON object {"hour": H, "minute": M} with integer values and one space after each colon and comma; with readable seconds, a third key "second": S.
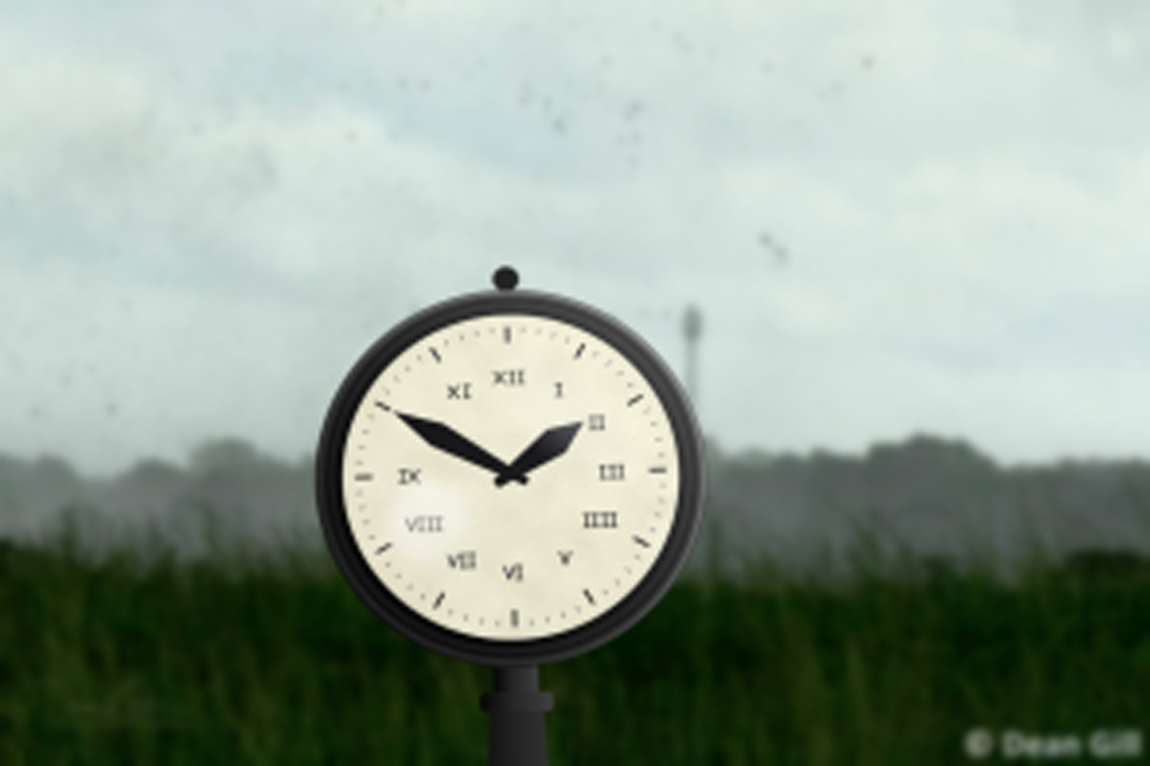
{"hour": 1, "minute": 50}
